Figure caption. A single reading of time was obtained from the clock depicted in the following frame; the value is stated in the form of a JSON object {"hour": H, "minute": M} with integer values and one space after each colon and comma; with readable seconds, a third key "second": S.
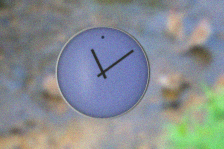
{"hour": 11, "minute": 9}
